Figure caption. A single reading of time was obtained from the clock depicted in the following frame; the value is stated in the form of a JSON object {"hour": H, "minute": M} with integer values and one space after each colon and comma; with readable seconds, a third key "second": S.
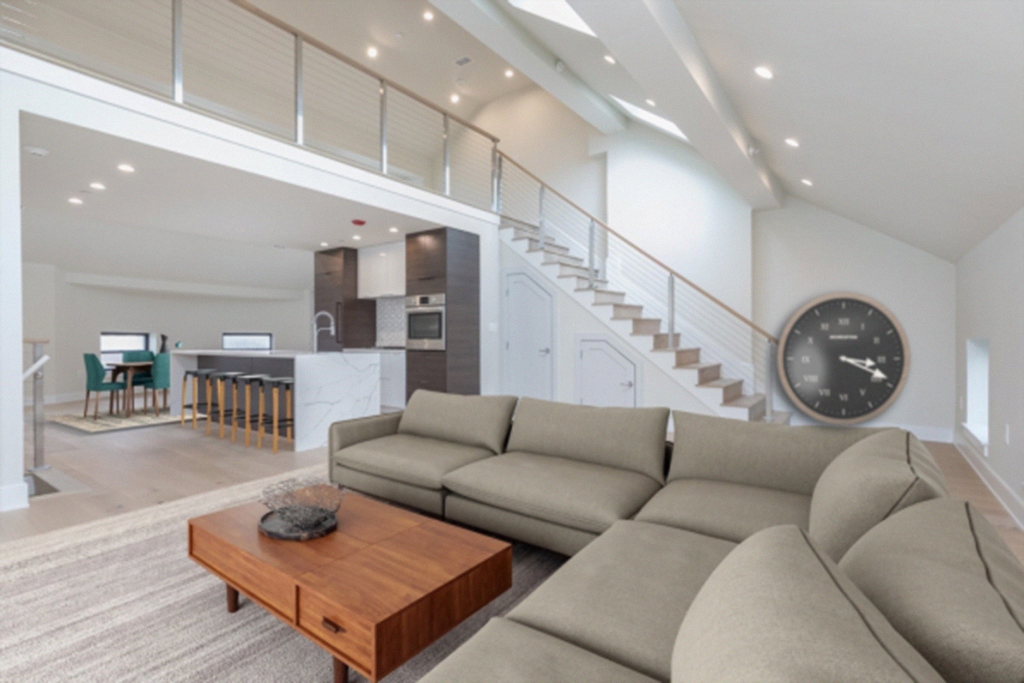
{"hour": 3, "minute": 19}
